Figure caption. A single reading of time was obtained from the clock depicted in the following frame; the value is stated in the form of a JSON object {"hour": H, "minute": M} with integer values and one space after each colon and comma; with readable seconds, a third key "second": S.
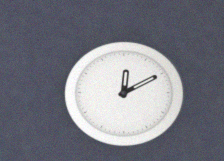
{"hour": 12, "minute": 10}
